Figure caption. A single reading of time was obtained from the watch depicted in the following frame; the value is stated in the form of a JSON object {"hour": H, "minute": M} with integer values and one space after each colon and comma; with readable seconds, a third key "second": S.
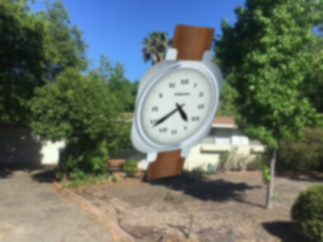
{"hour": 4, "minute": 39}
